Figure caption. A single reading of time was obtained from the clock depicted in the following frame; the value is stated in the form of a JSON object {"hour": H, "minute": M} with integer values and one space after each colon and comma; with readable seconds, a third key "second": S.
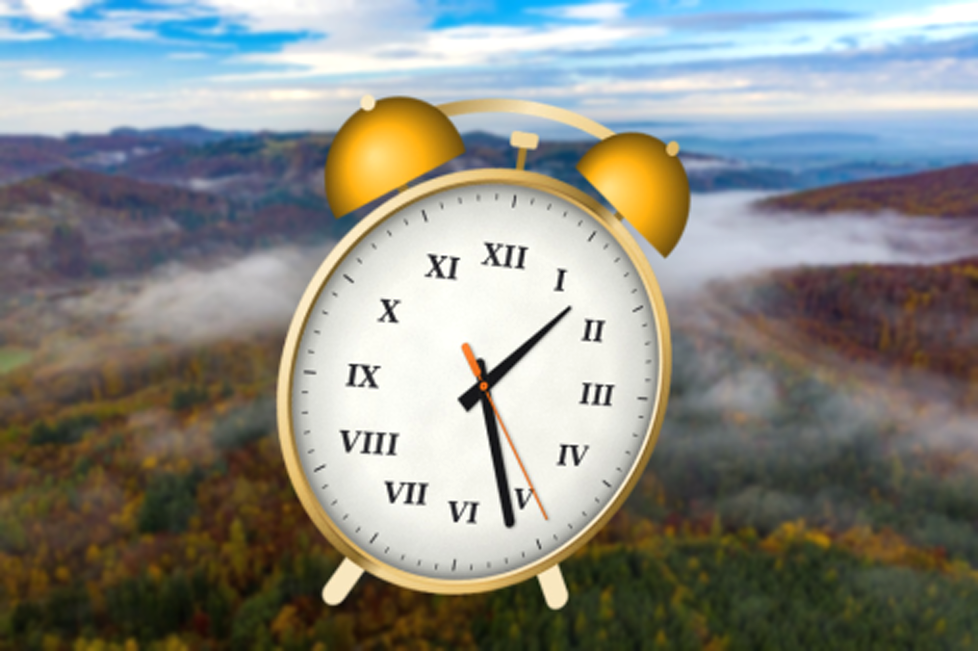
{"hour": 1, "minute": 26, "second": 24}
